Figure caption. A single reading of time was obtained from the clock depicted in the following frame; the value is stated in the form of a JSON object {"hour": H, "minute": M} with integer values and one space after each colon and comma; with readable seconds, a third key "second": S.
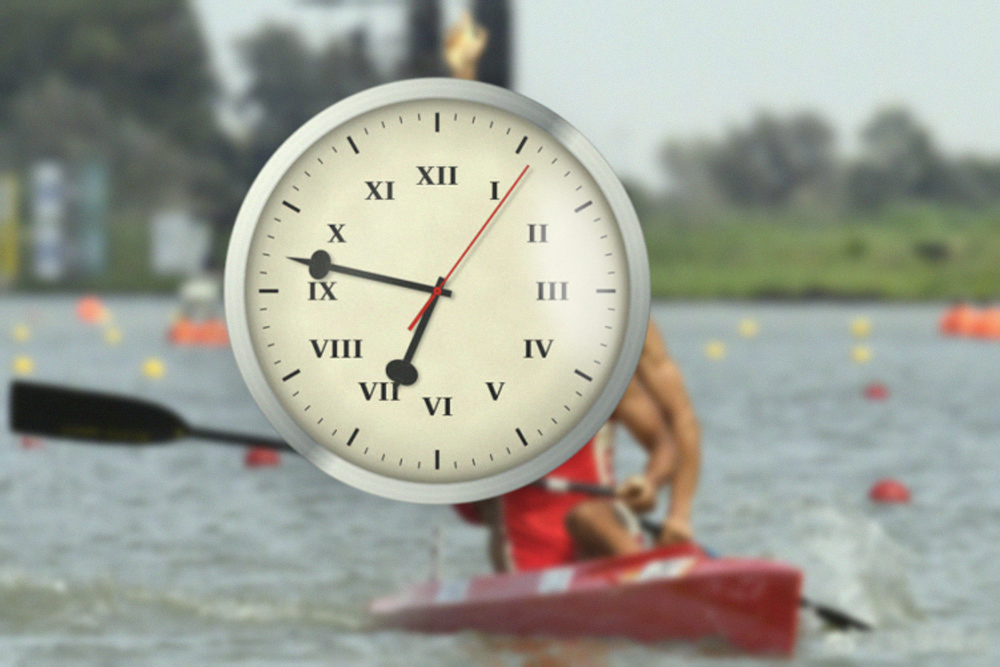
{"hour": 6, "minute": 47, "second": 6}
